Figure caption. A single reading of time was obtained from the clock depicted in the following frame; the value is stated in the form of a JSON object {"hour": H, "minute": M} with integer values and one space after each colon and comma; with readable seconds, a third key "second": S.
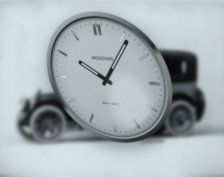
{"hour": 10, "minute": 6}
